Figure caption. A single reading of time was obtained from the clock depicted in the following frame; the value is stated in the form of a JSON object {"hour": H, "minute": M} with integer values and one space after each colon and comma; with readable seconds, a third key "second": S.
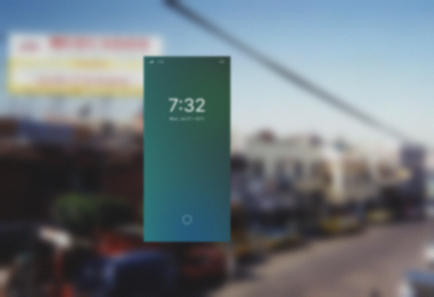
{"hour": 7, "minute": 32}
